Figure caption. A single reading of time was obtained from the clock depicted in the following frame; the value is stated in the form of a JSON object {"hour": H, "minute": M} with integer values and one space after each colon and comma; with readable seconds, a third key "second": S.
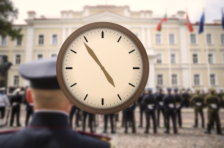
{"hour": 4, "minute": 54}
